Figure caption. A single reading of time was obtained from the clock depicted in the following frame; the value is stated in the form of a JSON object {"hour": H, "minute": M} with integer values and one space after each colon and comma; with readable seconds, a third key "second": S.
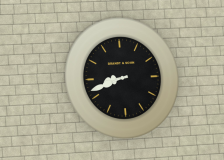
{"hour": 8, "minute": 42}
